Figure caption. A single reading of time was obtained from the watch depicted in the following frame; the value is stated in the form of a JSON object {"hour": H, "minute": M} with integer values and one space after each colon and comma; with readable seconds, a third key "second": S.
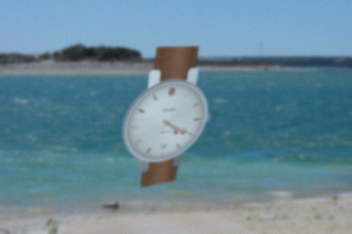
{"hour": 4, "minute": 20}
